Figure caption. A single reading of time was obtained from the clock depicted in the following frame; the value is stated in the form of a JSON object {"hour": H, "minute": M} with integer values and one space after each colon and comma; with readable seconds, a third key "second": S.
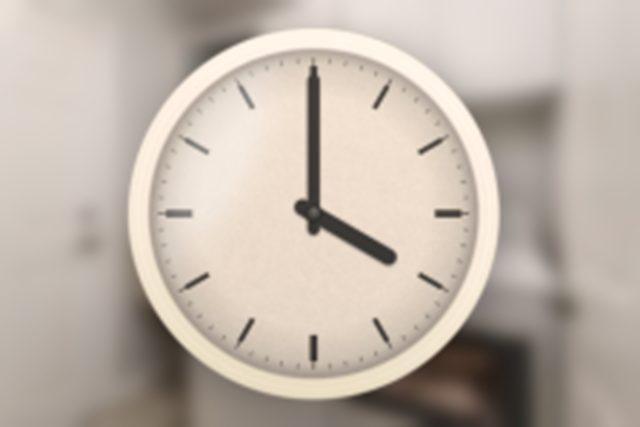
{"hour": 4, "minute": 0}
